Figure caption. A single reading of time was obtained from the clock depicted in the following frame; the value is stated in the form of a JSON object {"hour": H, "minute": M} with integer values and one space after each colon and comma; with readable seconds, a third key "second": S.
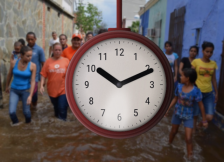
{"hour": 10, "minute": 11}
